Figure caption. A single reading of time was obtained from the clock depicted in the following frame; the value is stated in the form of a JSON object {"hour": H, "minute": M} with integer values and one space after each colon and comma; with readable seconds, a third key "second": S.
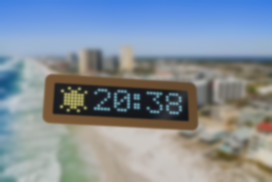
{"hour": 20, "minute": 38}
